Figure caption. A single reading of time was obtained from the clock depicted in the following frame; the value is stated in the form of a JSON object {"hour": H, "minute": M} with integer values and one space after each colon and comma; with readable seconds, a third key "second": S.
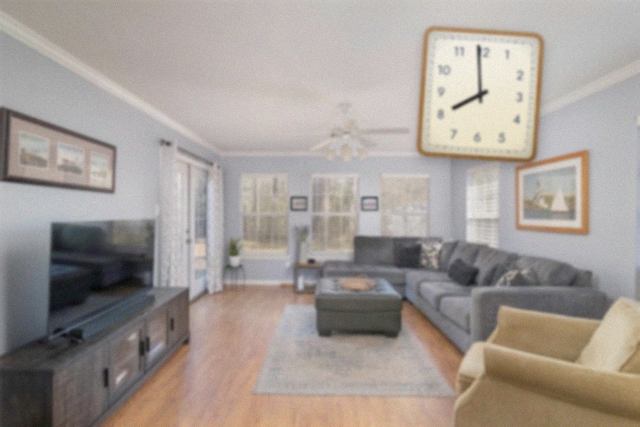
{"hour": 7, "minute": 59}
